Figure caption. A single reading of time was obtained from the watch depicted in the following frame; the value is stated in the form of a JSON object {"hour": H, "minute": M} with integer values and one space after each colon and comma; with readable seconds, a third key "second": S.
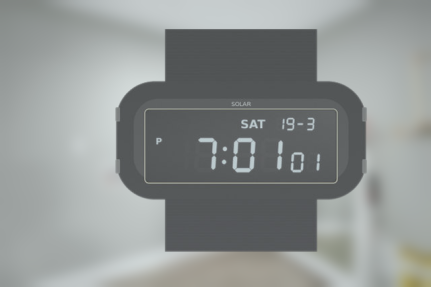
{"hour": 7, "minute": 1, "second": 1}
